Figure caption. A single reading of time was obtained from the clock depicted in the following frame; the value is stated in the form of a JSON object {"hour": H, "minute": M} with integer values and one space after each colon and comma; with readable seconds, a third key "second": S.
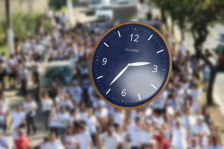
{"hour": 2, "minute": 36}
